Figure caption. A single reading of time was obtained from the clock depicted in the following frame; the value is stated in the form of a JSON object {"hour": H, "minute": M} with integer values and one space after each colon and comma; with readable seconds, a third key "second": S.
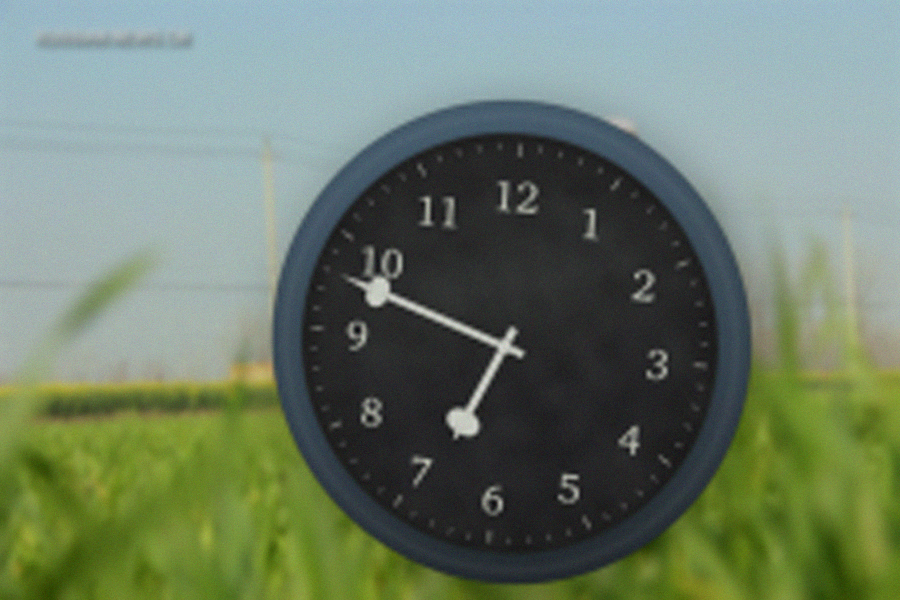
{"hour": 6, "minute": 48}
